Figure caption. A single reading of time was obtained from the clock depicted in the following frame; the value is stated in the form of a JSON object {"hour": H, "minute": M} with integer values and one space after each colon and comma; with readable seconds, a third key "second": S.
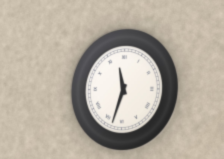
{"hour": 11, "minute": 33}
